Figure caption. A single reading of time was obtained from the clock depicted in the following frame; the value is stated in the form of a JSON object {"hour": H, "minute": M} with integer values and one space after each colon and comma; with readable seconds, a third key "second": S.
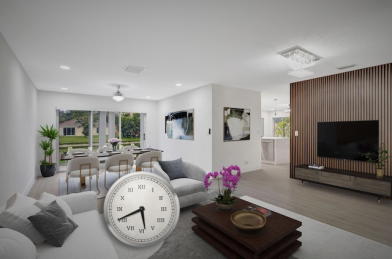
{"hour": 5, "minute": 41}
